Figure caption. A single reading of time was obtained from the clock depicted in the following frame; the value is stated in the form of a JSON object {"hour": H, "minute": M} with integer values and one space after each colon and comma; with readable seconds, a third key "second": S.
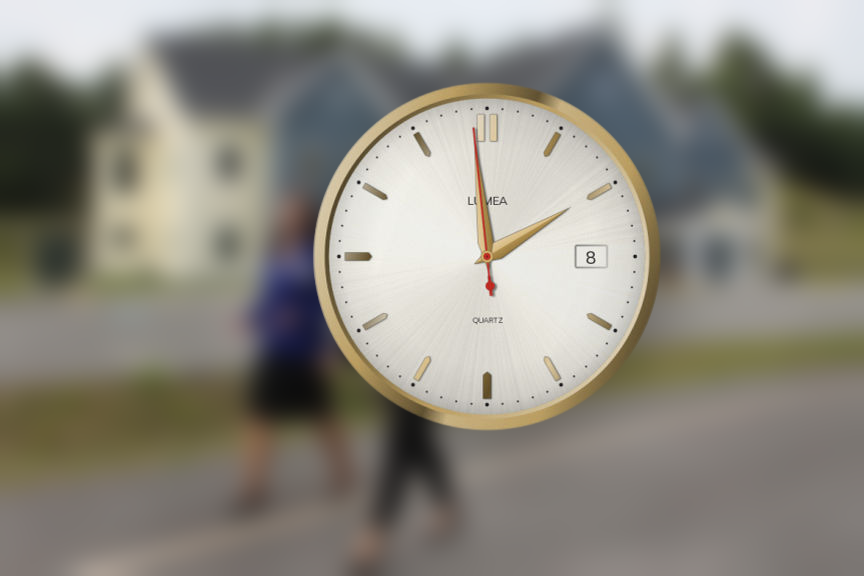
{"hour": 1, "minute": 58, "second": 59}
